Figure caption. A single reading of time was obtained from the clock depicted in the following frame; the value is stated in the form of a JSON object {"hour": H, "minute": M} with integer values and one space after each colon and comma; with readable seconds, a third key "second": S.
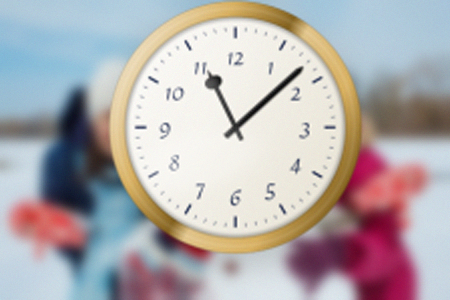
{"hour": 11, "minute": 8}
